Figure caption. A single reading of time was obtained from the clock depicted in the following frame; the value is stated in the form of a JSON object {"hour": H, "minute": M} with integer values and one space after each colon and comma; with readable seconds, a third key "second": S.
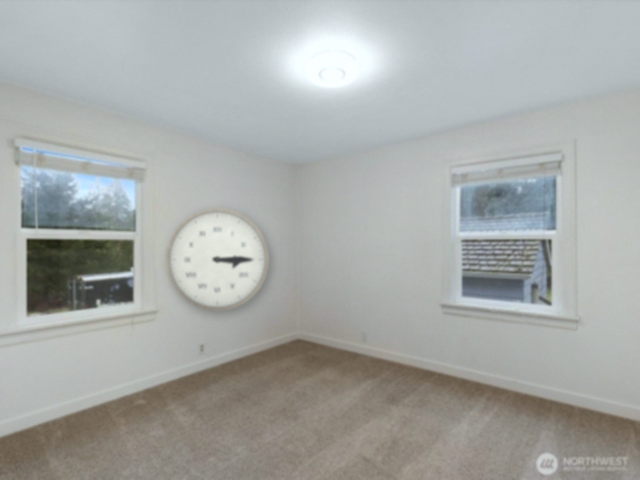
{"hour": 3, "minute": 15}
